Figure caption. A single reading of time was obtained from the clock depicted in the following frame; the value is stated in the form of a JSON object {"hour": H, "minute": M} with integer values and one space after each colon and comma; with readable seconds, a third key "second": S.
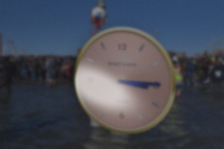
{"hour": 3, "minute": 15}
